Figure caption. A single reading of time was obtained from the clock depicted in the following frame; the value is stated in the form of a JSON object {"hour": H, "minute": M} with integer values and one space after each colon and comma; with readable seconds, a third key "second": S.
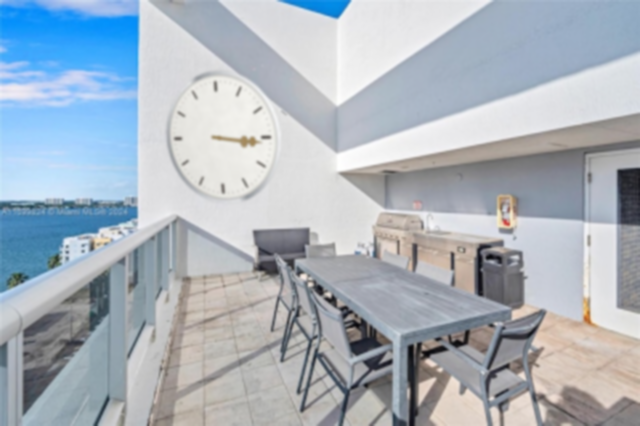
{"hour": 3, "minute": 16}
